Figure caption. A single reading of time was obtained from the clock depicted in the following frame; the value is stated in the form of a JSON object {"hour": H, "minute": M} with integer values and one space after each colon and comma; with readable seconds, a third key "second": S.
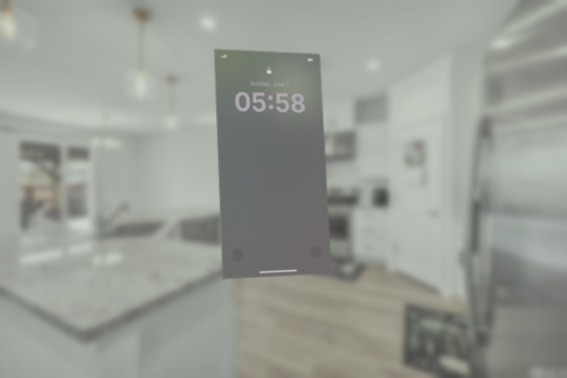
{"hour": 5, "minute": 58}
